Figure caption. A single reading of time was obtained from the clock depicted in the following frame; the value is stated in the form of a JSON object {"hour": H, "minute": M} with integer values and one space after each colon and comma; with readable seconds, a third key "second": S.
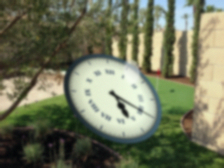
{"hour": 5, "minute": 20}
